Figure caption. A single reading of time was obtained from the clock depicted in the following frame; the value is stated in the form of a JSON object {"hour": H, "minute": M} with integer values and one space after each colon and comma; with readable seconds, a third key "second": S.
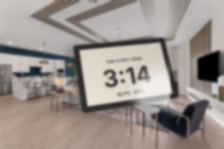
{"hour": 3, "minute": 14}
